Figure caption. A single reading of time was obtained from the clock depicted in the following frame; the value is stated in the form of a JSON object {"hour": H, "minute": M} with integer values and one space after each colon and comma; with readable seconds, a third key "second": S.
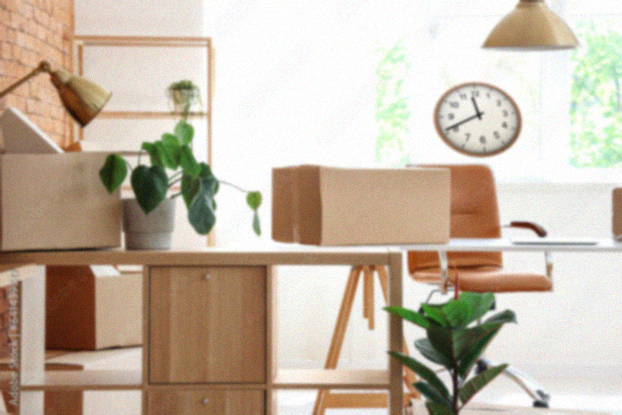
{"hour": 11, "minute": 41}
